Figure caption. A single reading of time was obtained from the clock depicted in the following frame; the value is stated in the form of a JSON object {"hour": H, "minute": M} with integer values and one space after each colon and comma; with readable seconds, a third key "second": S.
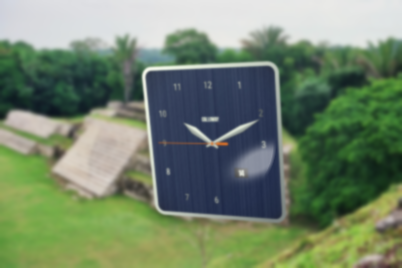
{"hour": 10, "minute": 10, "second": 45}
